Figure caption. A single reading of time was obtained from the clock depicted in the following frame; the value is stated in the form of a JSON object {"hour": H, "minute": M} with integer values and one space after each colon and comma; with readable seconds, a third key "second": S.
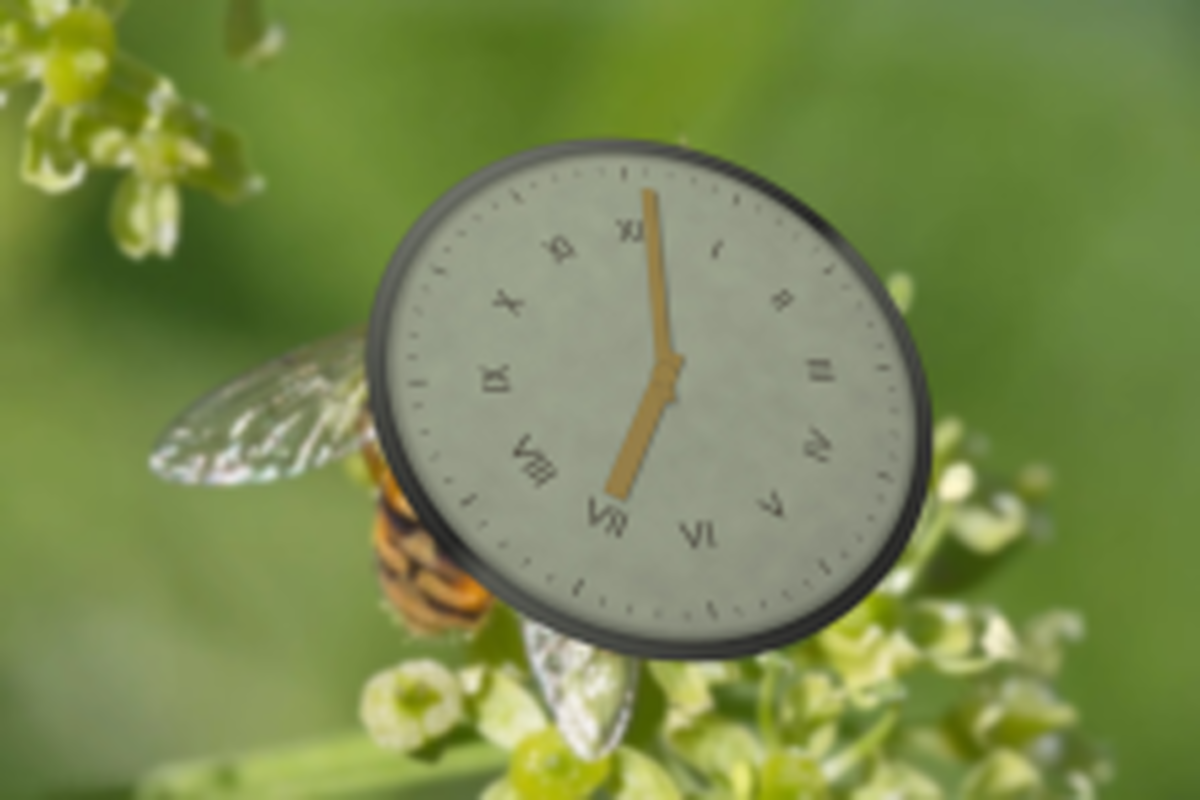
{"hour": 7, "minute": 1}
